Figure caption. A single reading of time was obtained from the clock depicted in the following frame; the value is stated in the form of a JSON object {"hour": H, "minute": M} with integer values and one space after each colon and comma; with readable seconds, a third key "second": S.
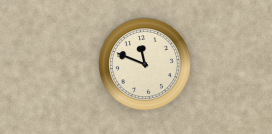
{"hour": 11, "minute": 50}
